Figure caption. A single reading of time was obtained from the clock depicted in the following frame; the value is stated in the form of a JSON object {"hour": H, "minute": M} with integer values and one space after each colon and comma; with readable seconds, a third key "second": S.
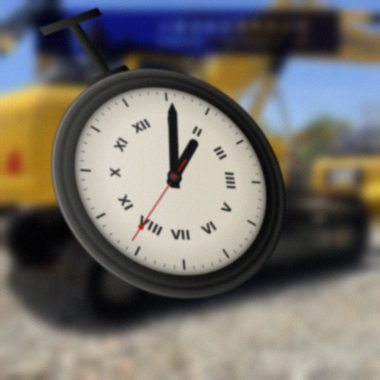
{"hour": 2, "minute": 5, "second": 41}
